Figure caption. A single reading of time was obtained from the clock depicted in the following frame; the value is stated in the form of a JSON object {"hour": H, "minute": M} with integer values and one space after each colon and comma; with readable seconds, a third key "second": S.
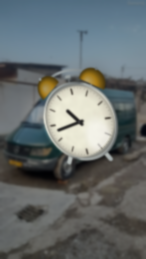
{"hour": 10, "minute": 43}
